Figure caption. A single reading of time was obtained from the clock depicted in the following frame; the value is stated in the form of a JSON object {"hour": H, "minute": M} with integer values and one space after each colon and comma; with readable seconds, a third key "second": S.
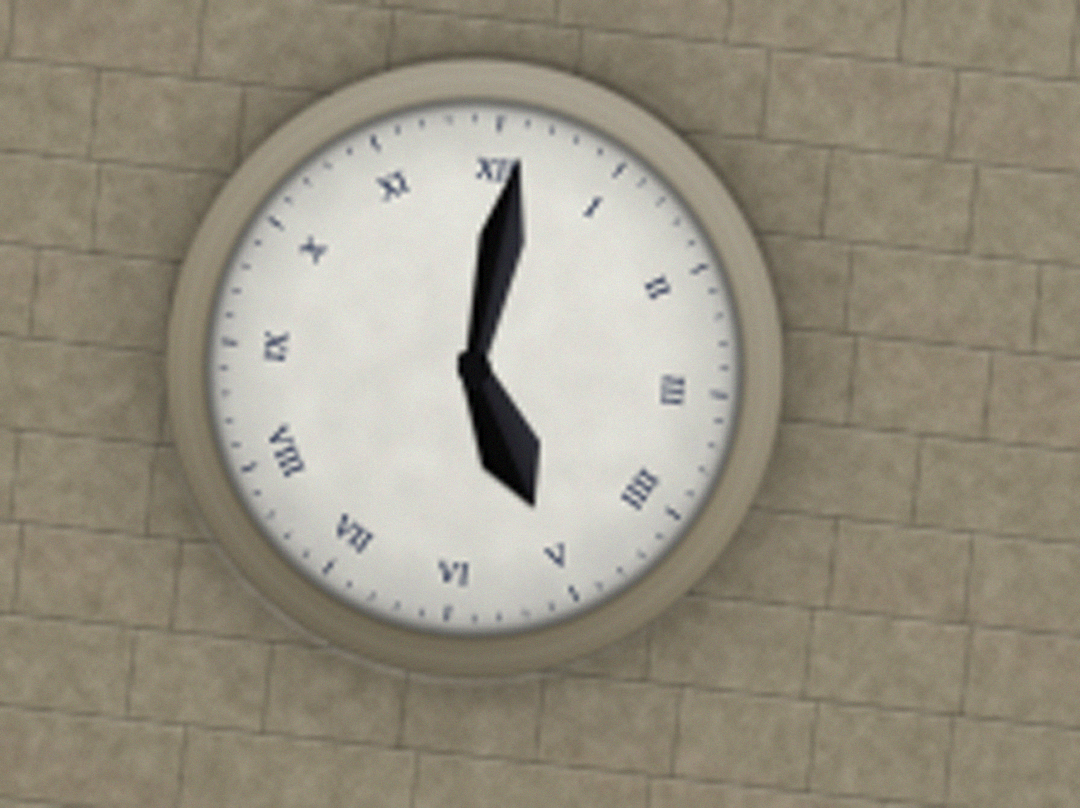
{"hour": 5, "minute": 1}
